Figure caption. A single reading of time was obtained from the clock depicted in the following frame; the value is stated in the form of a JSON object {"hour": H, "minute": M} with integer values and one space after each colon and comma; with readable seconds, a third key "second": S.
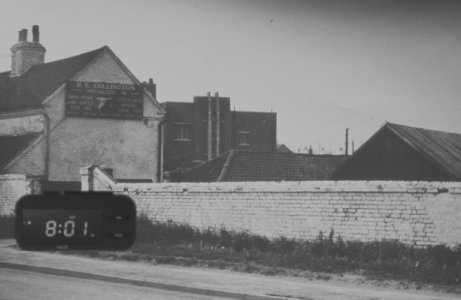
{"hour": 8, "minute": 1}
